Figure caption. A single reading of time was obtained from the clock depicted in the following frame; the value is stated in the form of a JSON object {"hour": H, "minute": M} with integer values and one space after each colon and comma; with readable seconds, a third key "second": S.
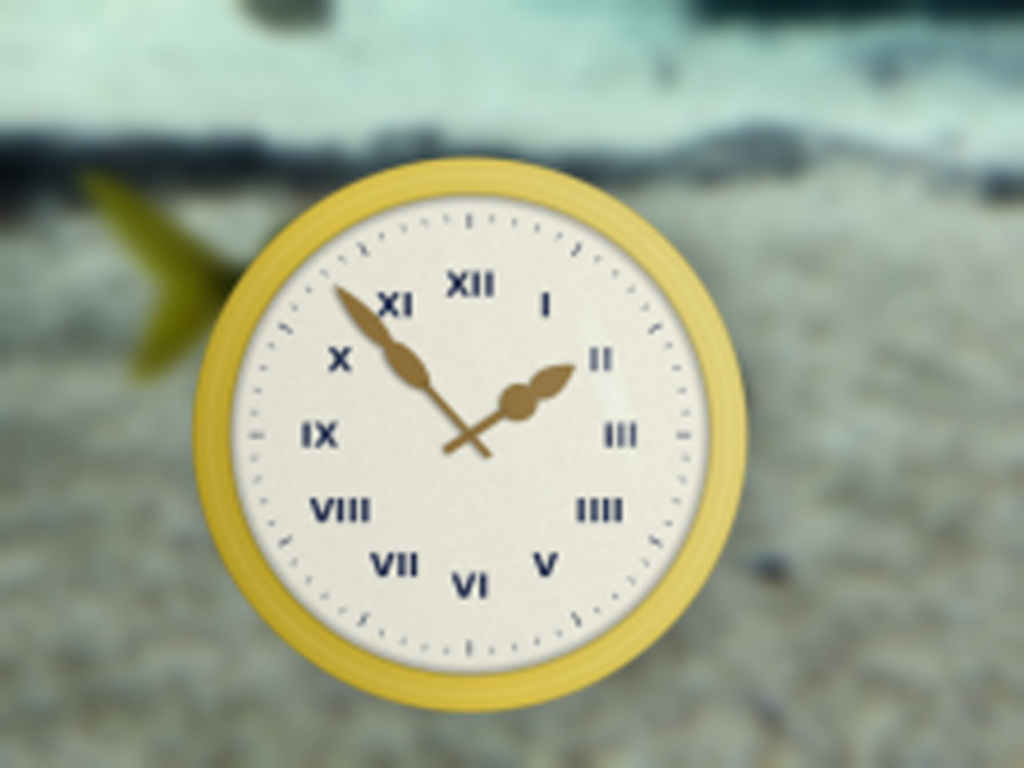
{"hour": 1, "minute": 53}
